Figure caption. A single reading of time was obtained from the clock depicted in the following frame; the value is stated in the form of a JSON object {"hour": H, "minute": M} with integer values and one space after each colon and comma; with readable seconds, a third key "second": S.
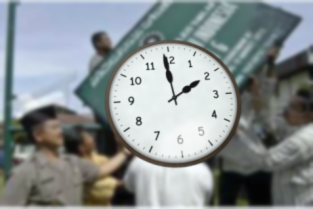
{"hour": 1, "minute": 59}
